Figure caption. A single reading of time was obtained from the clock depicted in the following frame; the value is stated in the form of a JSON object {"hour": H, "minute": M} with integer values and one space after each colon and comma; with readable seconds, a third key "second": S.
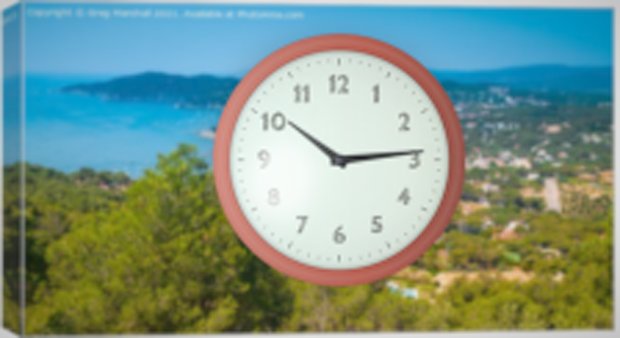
{"hour": 10, "minute": 14}
